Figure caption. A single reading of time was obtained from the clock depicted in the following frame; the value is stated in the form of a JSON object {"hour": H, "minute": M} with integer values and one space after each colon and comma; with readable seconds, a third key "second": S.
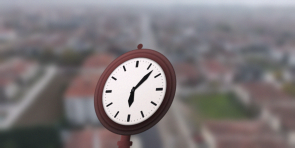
{"hour": 6, "minute": 7}
